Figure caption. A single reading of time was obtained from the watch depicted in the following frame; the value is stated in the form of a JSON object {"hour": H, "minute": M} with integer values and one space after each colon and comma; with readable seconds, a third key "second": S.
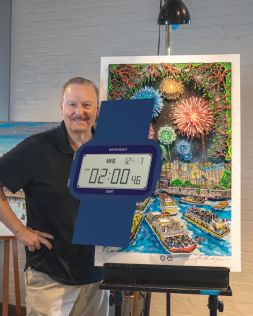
{"hour": 2, "minute": 0, "second": 46}
